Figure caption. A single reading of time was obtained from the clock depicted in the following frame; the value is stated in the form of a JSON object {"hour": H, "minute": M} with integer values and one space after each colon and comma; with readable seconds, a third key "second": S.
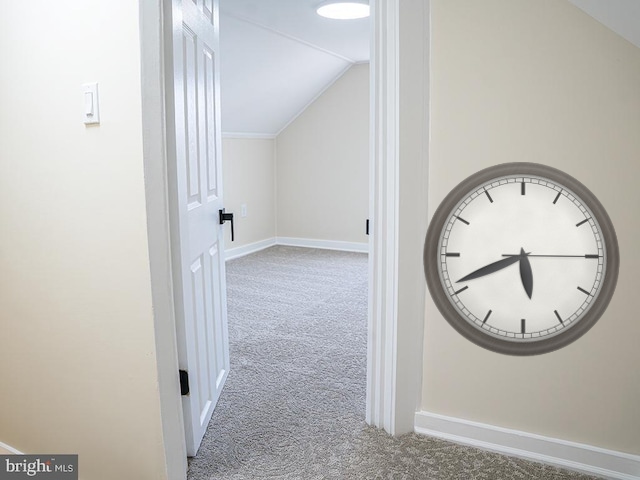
{"hour": 5, "minute": 41, "second": 15}
